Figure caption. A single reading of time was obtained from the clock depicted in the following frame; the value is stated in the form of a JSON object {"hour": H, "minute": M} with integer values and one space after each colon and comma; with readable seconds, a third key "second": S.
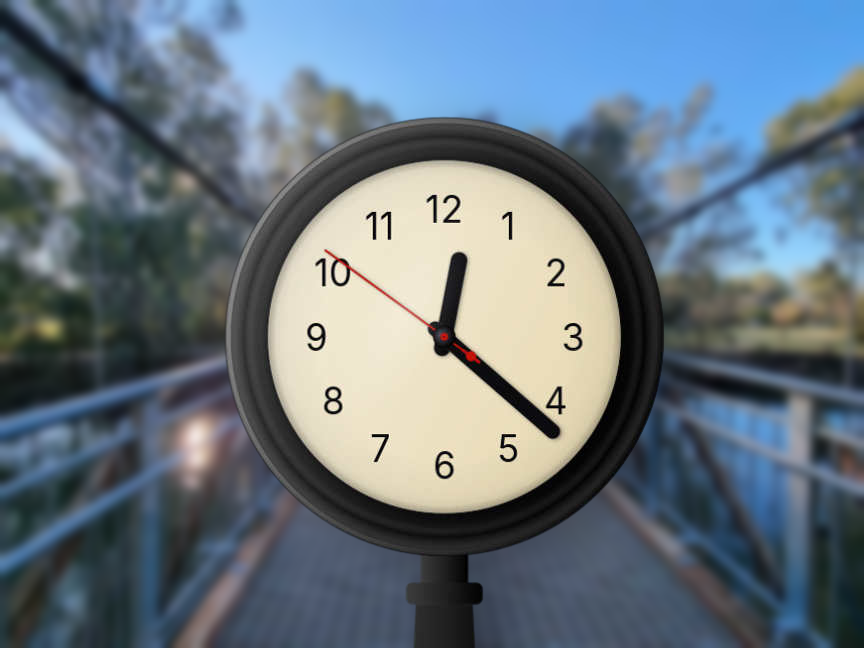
{"hour": 12, "minute": 21, "second": 51}
